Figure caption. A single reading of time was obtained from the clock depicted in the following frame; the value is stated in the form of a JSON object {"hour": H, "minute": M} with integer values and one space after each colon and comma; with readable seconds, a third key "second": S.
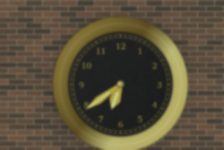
{"hour": 6, "minute": 39}
